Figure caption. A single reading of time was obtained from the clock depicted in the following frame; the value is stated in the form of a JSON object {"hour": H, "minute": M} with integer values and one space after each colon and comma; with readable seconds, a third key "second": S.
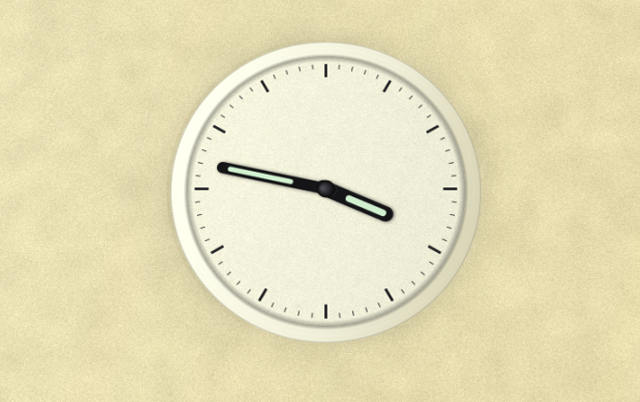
{"hour": 3, "minute": 47}
